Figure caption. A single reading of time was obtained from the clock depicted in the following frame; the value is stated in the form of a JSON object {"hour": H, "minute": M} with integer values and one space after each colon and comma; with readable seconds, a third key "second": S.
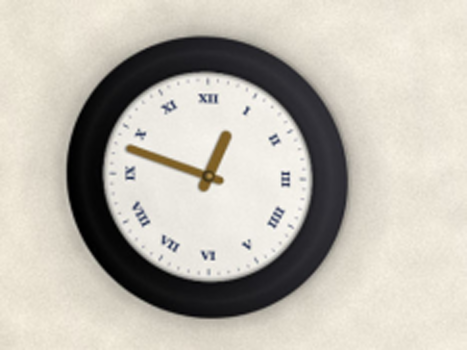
{"hour": 12, "minute": 48}
